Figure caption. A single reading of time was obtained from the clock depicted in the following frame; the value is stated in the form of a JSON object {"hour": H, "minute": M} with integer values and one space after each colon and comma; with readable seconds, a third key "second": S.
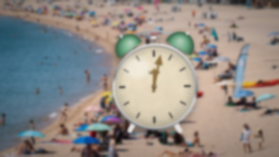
{"hour": 12, "minute": 2}
